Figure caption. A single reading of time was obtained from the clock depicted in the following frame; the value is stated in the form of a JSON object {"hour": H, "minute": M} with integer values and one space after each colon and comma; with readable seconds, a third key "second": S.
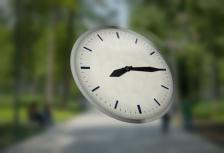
{"hour": 8, "minute": 15}
